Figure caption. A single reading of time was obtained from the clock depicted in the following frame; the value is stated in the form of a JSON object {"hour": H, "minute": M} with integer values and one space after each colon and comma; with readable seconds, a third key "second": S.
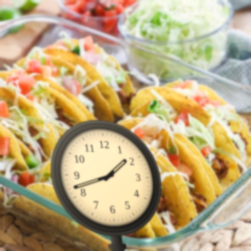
{"hour": 1, "minute": 42}
